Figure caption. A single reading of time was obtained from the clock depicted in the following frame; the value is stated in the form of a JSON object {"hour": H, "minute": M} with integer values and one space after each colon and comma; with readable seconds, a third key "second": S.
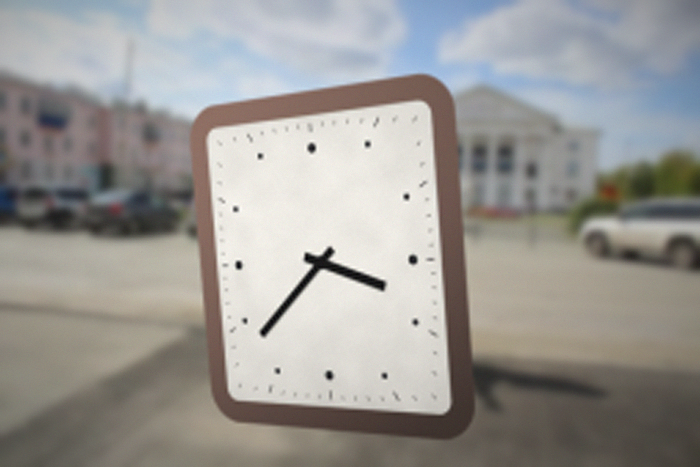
{"hour": 3, "minute": 38}
